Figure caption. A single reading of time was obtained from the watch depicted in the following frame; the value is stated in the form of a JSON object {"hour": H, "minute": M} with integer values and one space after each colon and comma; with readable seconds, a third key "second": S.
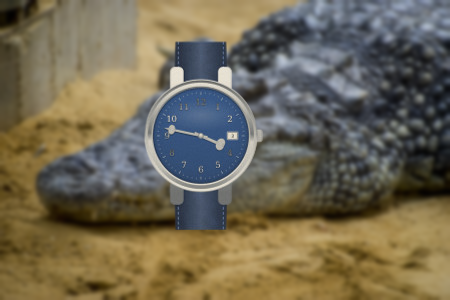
{"hour": 3, "minute": 47}
